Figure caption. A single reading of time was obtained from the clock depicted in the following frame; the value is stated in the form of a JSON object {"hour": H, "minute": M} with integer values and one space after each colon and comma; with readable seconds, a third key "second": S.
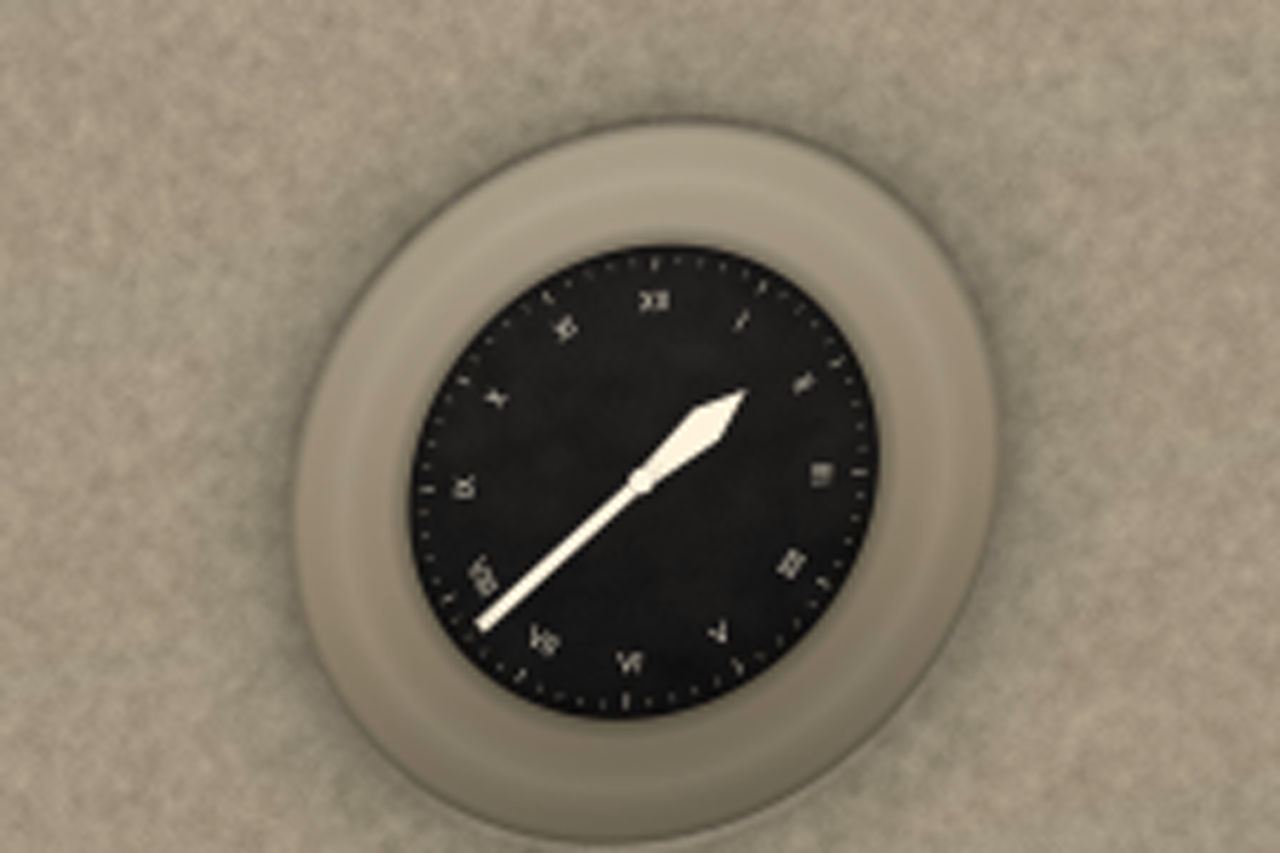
{"hour": 1, "minute": 38}
